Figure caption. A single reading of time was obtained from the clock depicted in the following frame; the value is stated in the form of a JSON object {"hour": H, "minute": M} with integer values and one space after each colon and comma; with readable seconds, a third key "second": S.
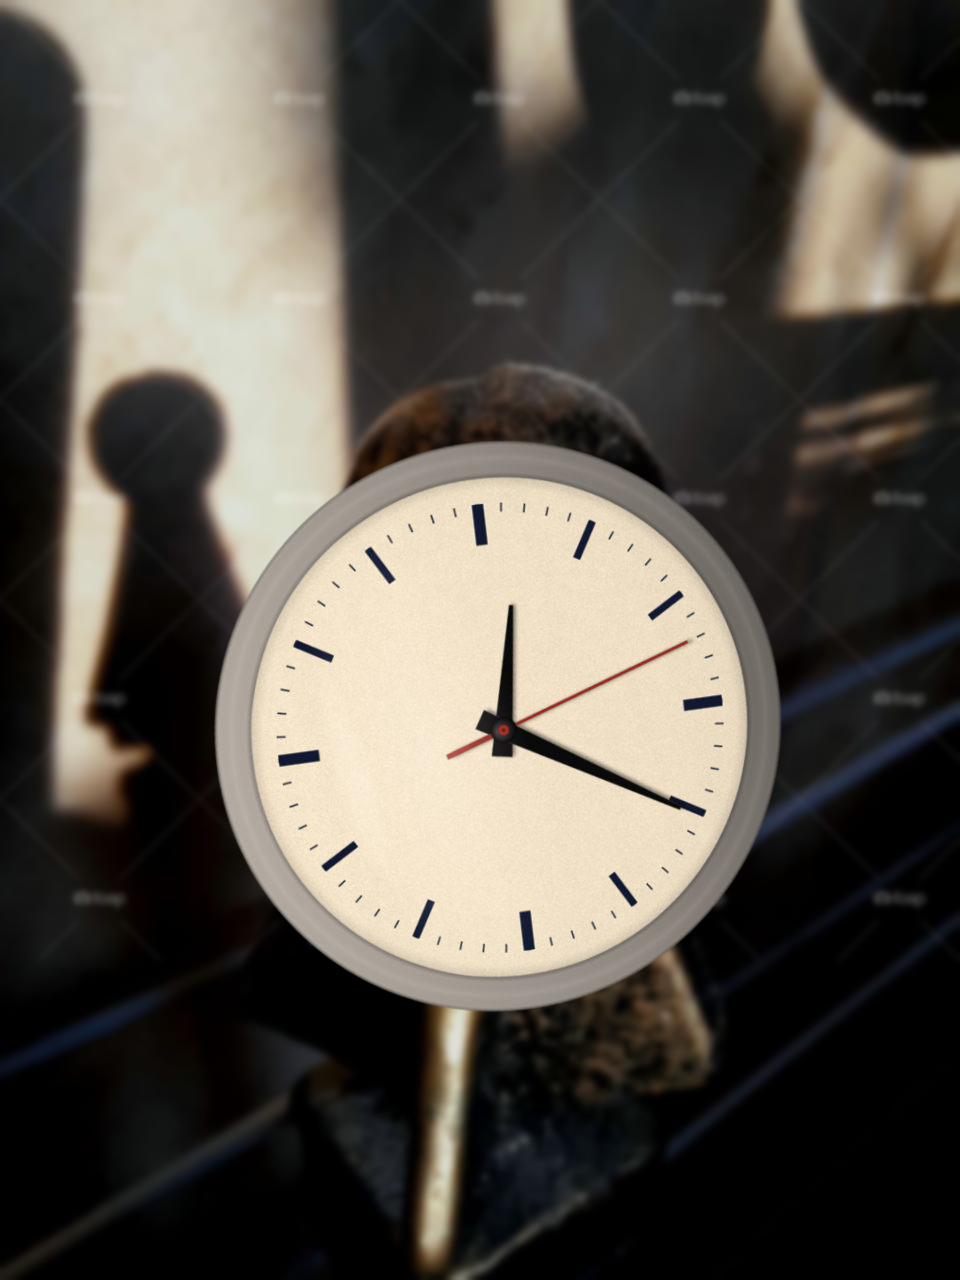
{"hour": 12, "minute": 20, "second": 12}
